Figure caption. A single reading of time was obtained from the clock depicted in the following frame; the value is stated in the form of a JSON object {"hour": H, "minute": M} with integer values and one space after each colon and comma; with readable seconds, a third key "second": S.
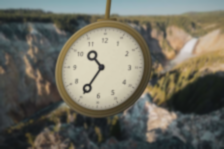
{"hour": 10, "minute": 35}
